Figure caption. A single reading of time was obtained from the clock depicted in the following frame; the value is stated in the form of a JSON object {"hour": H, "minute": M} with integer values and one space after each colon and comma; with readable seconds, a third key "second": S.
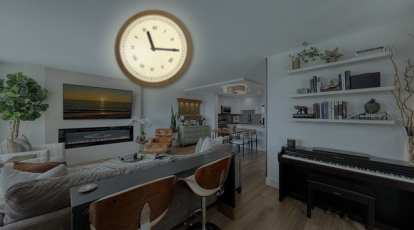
{"hour": 11, "minute": 15}
